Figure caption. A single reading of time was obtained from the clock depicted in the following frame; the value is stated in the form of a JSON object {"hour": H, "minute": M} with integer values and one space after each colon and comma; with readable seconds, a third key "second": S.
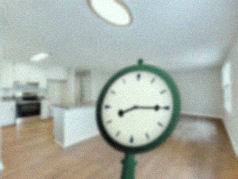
{"hour": 8, "minute": 15}
